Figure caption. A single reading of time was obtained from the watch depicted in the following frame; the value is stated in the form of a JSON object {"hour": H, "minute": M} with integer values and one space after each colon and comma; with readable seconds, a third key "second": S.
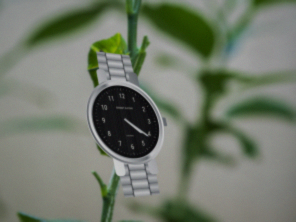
{"hour": 4, "minute": 21}
